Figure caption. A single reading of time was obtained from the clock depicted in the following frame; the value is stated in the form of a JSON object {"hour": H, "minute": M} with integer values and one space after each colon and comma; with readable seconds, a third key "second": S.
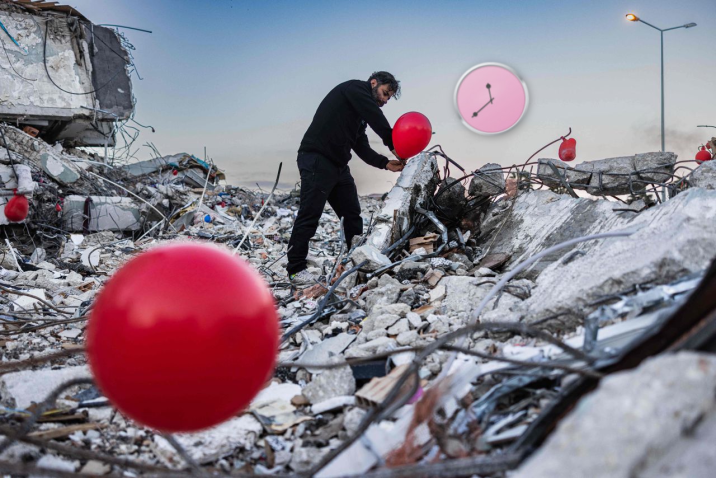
{"hour": 11, "minute": 38}
